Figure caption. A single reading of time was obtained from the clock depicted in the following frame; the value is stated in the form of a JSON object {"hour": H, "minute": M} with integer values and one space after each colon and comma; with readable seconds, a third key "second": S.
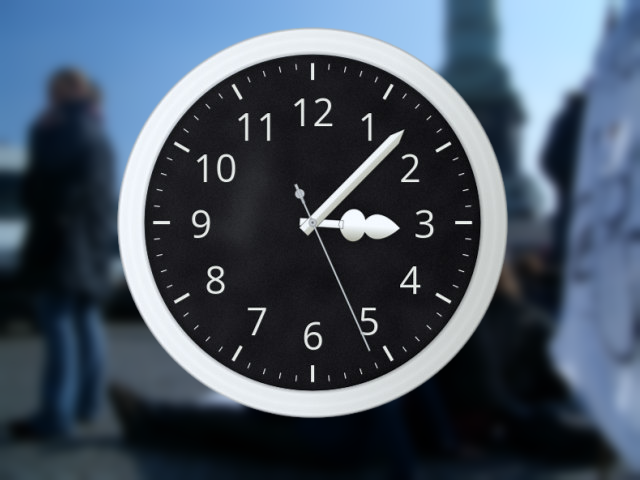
{"hour": 3, "minute": 7, "second": 26}
